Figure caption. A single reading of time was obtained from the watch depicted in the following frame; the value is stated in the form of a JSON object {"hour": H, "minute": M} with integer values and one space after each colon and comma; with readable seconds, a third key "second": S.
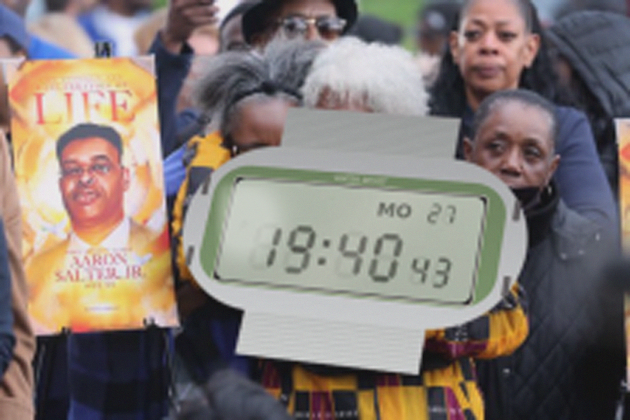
{"hour": 19, "minute": 40, "second": 43}
